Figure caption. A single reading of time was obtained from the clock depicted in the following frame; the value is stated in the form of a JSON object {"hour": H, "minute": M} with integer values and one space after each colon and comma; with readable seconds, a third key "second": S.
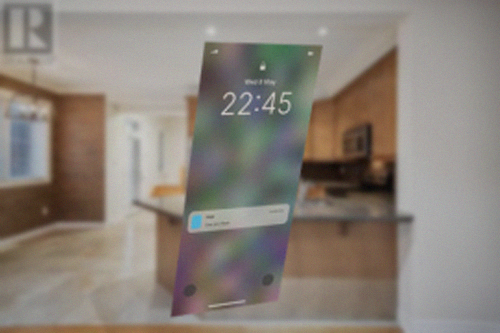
{"hour": 22, "minute": 45}
